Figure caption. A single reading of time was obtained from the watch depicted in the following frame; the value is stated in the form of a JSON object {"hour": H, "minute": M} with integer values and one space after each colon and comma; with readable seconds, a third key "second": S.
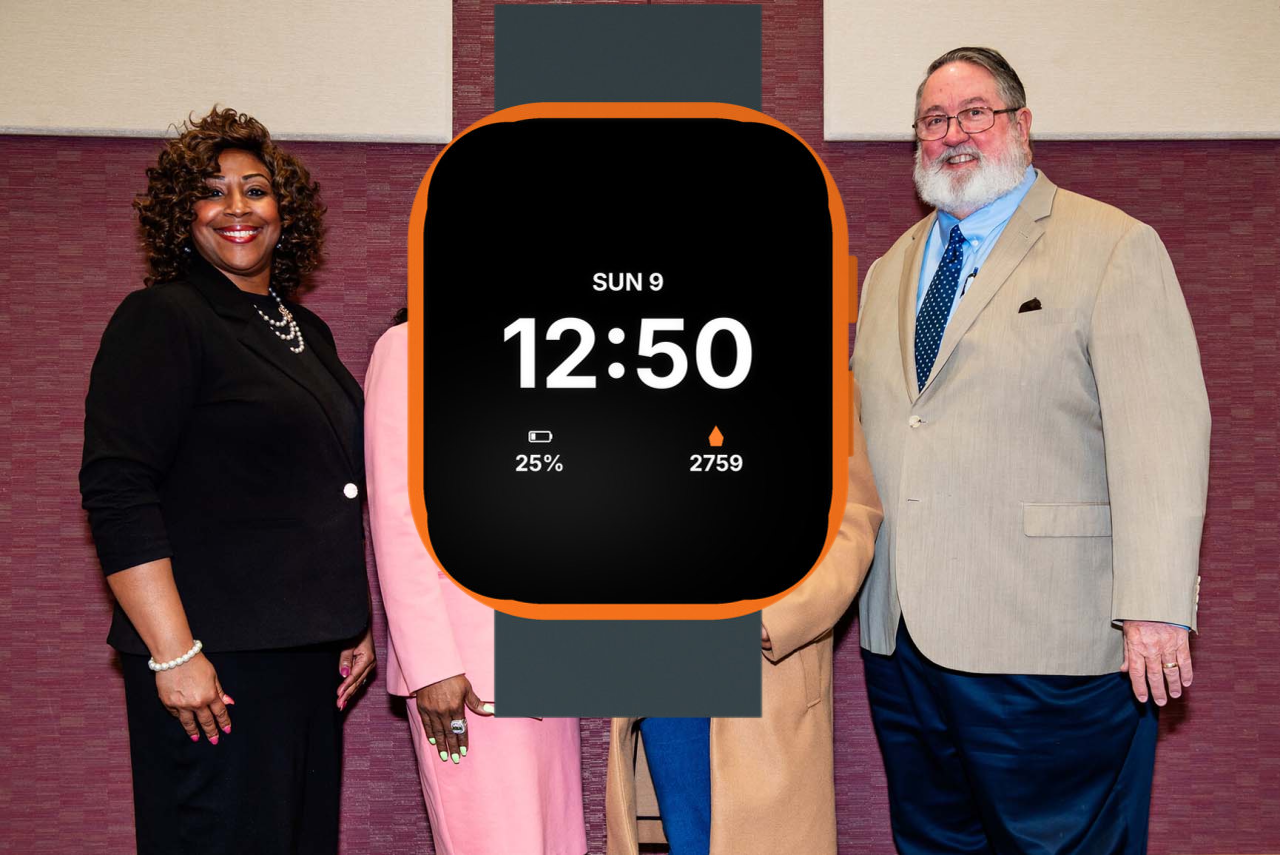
{"hour": 12, "minute": 50}
